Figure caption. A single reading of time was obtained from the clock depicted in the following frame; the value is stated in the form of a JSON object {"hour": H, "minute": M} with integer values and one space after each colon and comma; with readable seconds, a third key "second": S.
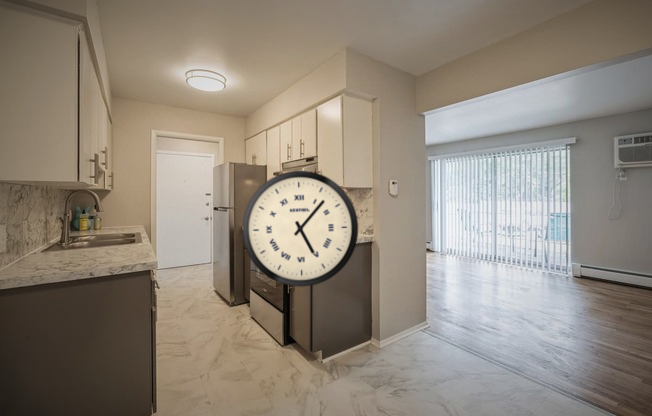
{"hour": 5, "minute": 7}
